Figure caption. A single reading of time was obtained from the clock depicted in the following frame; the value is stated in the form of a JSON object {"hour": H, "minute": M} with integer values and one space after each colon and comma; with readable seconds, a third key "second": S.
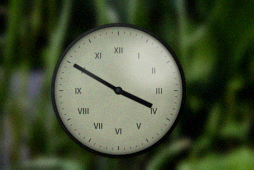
{"hour": 3, "minute": 50}
